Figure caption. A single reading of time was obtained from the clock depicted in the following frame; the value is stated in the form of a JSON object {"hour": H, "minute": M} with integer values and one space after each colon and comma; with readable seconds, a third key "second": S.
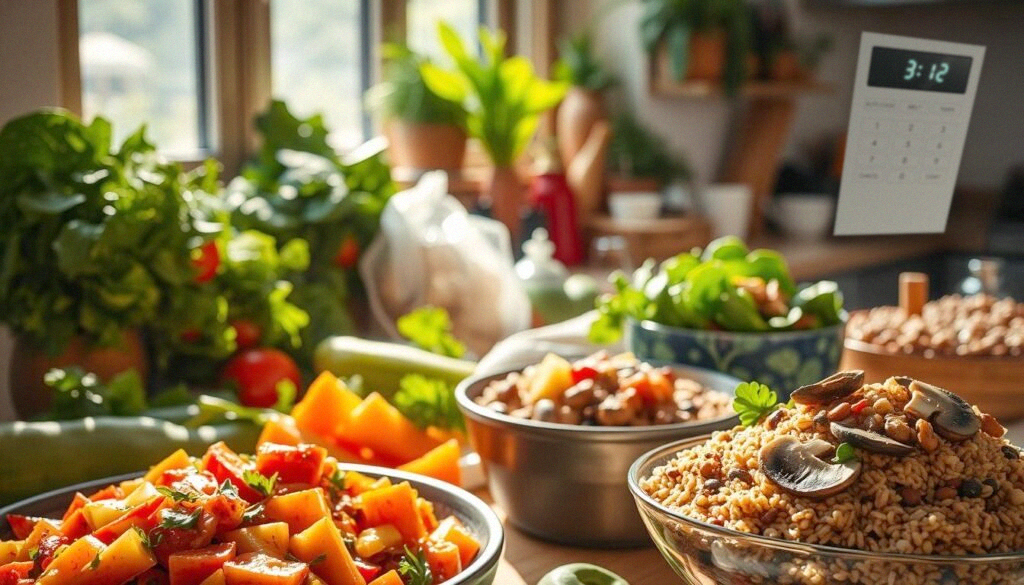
{"hour": 3, "minute": 12}
